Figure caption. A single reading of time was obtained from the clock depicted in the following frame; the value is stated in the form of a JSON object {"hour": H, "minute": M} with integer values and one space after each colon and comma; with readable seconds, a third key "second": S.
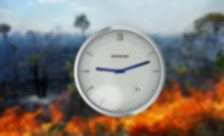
{"hour": 9, "minute": 12}
